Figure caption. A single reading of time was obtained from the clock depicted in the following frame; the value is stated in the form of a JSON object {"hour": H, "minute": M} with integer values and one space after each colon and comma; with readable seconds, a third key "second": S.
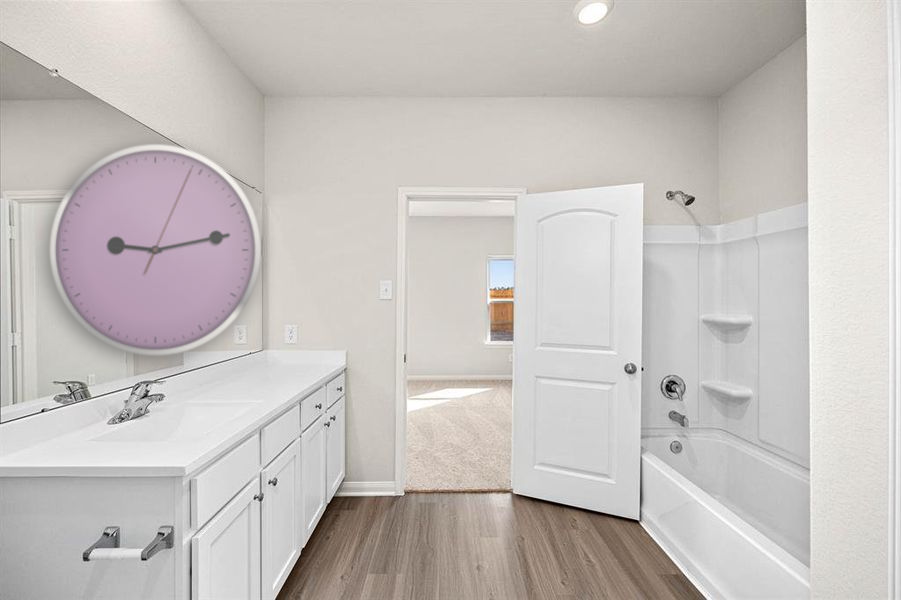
{"hour": 9, "minute": 13, "second": 4}
